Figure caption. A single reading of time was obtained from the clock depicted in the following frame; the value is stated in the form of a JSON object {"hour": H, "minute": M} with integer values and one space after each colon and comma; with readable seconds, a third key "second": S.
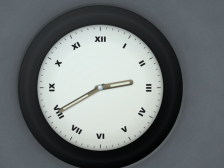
{"hour": 2, "minute": 40}
